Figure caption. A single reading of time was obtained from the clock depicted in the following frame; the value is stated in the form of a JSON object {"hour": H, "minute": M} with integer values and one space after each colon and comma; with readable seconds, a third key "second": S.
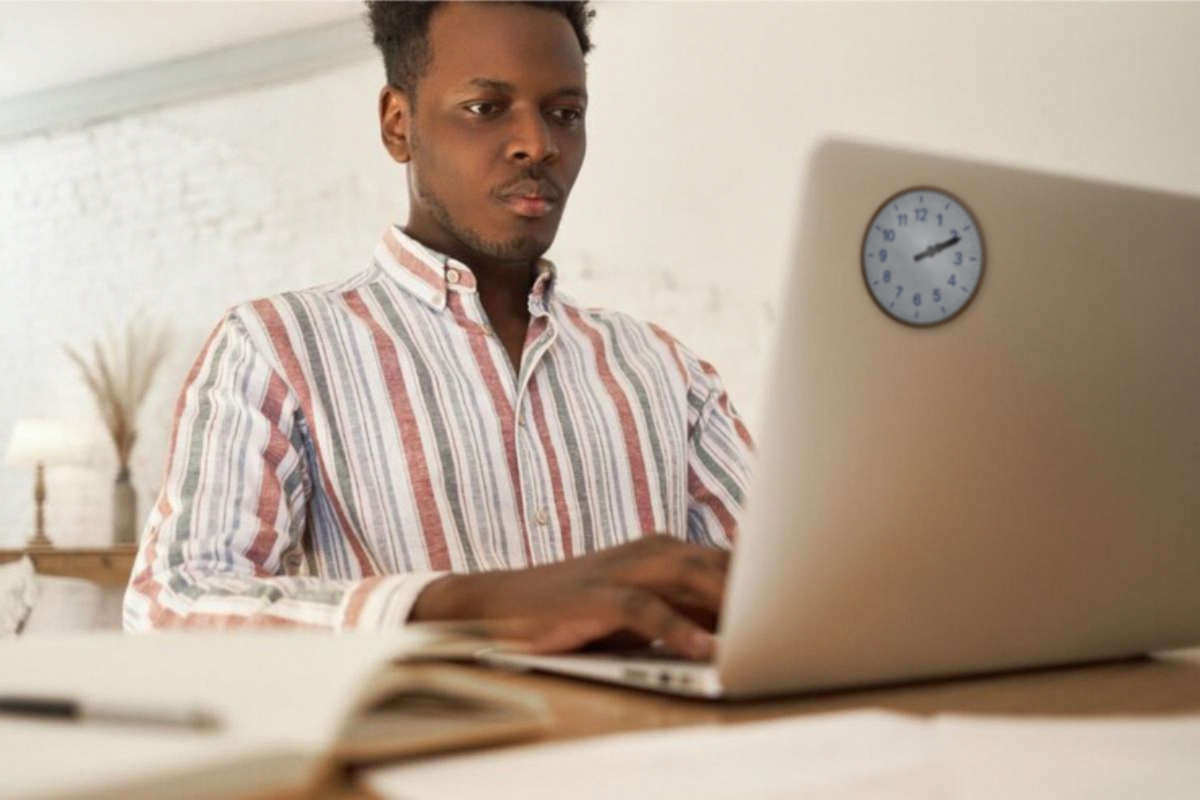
{"hour": 2, "minute": 11}
